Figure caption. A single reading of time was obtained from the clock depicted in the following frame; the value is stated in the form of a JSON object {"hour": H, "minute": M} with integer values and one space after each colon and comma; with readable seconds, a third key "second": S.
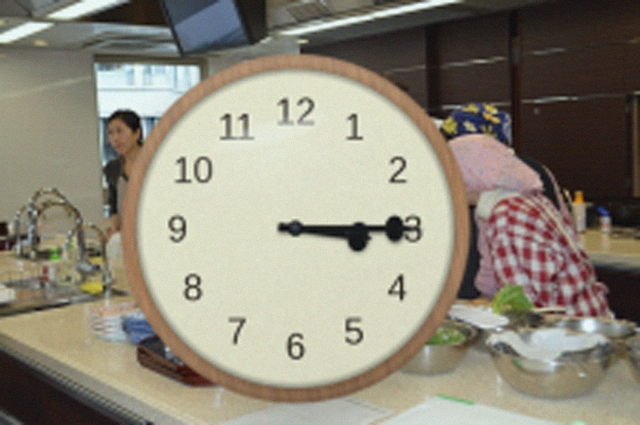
{"hour": 3, "minute": 15}
